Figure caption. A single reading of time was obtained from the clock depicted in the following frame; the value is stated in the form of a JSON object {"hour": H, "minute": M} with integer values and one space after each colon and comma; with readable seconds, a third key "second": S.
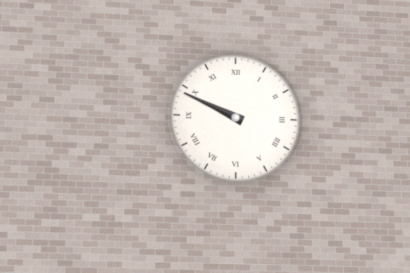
{"hour": 9, "minute": 49}
